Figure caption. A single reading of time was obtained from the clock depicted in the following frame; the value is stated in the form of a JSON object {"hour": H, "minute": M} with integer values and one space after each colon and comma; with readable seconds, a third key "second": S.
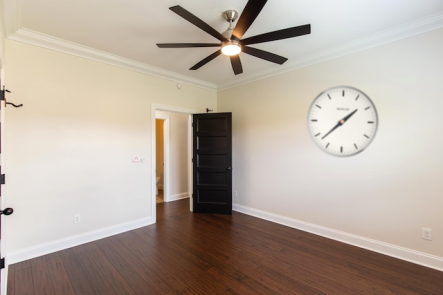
{"hour": 1, "minute": 38}
